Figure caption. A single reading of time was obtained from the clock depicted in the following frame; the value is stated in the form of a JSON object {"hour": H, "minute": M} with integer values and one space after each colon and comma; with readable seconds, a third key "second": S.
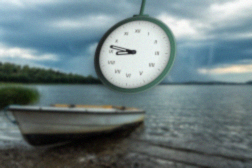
{"hour": 8, "minute": 47}
